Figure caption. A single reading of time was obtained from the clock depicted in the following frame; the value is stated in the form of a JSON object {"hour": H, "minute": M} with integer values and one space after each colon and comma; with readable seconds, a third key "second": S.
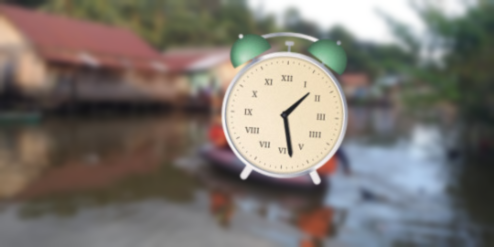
{"hour": 1, "minute": 28}
